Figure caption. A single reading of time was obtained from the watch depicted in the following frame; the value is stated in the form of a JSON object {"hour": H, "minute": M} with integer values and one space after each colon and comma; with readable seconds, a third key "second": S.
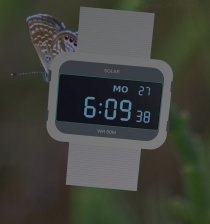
{"hour": 6, "minute": 9, "second": 38}
